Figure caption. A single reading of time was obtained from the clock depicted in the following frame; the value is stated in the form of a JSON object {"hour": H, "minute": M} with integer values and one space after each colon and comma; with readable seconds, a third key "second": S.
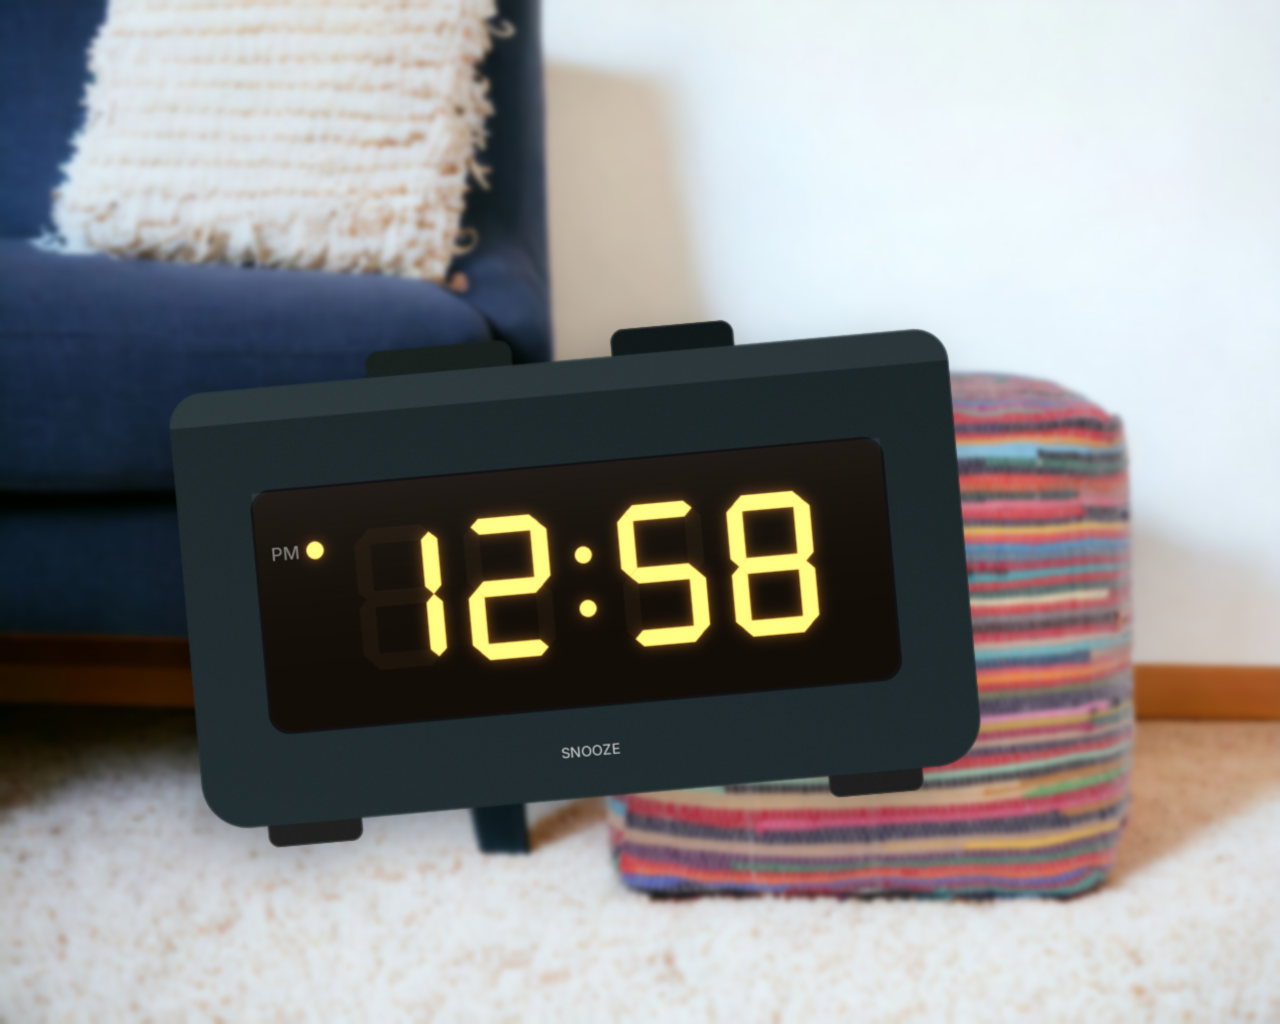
{"hour": 12, "minute": 58}
